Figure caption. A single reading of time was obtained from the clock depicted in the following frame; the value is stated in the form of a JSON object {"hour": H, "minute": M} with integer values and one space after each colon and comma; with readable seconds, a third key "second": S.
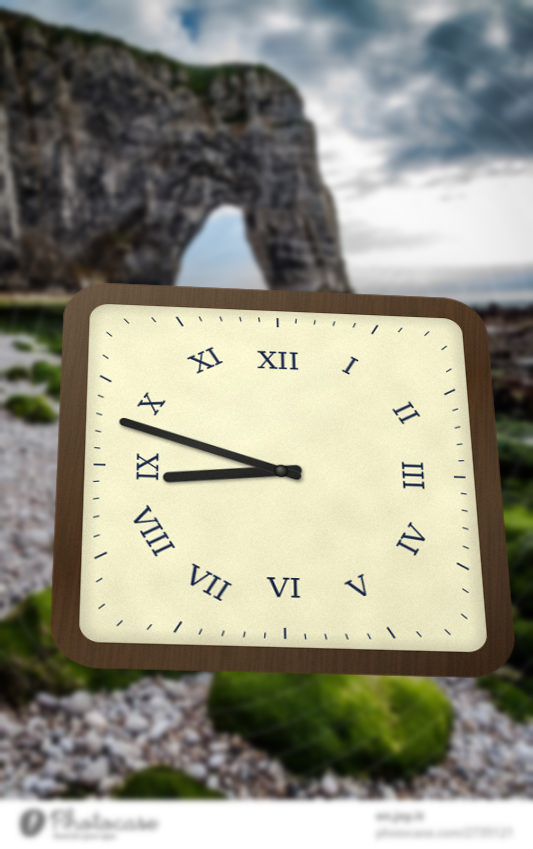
{"hour": 8, "minute": 48}
